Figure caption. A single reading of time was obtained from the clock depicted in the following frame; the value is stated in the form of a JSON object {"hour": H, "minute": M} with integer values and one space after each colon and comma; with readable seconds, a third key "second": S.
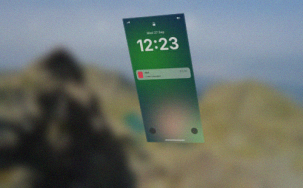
{"hour": 12, "minute": 23}
